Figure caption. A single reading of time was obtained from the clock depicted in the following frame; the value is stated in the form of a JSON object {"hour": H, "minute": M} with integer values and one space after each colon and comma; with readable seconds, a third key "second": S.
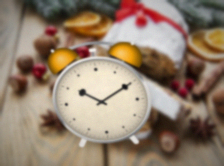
{"hour": 10, "minute": 10}
